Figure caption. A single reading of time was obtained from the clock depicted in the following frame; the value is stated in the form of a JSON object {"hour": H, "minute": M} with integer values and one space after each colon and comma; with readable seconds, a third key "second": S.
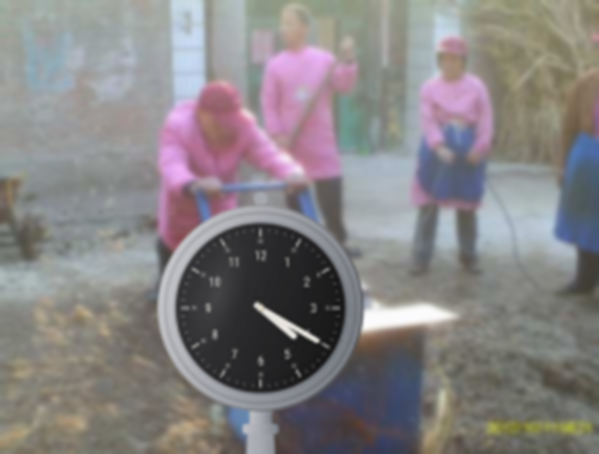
{"hour": 4, "minute": 20}
